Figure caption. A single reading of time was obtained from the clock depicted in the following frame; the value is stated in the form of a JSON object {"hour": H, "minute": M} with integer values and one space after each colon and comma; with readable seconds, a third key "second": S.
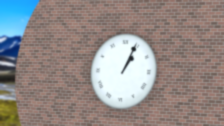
{"hour": 1, "minute": 4}
